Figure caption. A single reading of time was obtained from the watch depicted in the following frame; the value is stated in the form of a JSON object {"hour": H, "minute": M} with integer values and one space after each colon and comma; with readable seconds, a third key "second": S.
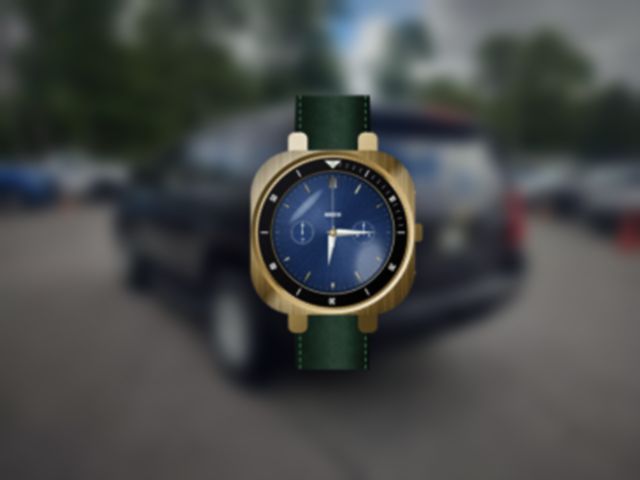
{"hour": 6, "minute": 15}
